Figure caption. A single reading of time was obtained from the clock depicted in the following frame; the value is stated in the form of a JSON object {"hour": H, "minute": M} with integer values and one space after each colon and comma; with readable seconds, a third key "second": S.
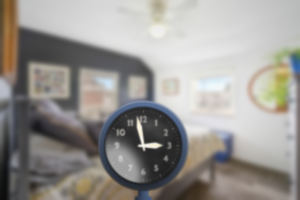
{"hour": 2, "minute": 58}
